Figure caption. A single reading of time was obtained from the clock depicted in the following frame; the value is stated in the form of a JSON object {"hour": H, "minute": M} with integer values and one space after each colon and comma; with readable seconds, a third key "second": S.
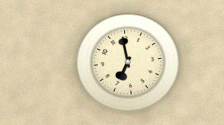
{"hour": 6, "minute": 59}
